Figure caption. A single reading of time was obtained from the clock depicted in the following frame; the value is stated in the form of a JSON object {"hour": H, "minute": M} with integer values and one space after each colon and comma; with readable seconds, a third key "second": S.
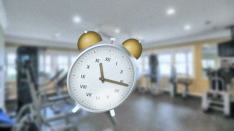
{"hour": 11, "minute": 16}
